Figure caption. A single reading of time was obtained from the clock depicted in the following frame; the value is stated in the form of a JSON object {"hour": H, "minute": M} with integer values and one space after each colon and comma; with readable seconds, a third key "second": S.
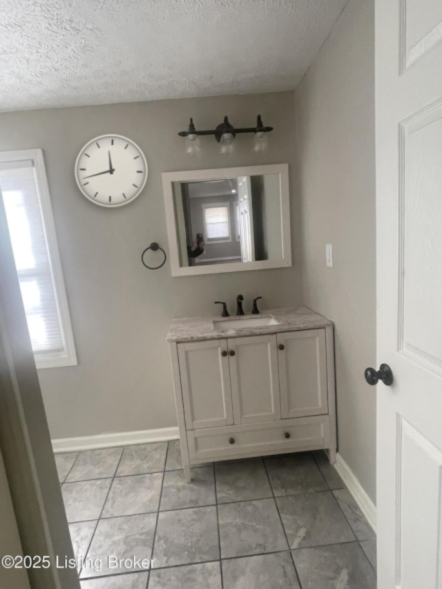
{"hour": 11, "minute": 42}
